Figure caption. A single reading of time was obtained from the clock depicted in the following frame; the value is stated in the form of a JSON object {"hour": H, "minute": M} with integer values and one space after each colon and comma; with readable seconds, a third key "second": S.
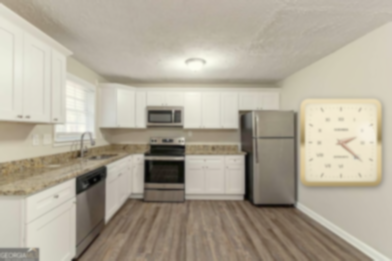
{"hour": 2, "minute": 22}
